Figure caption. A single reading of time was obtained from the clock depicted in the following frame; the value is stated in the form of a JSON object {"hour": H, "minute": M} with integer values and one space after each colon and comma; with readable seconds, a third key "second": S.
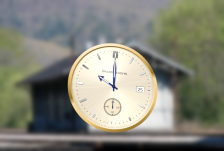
{"hour": 10, "minute": 0}
